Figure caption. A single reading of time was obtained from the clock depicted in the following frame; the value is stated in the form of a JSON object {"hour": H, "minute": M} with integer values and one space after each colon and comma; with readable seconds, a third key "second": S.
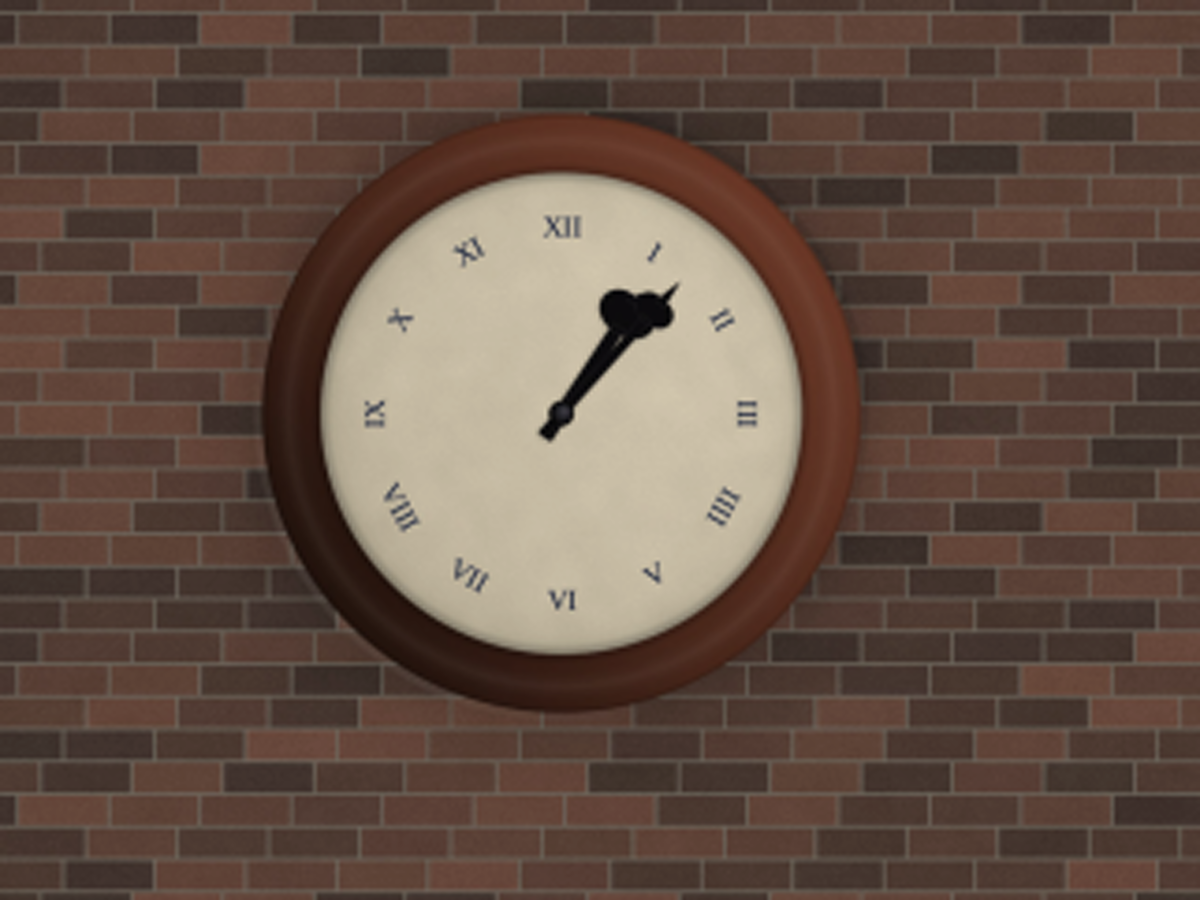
{"hour": 1, "minute": 7}
